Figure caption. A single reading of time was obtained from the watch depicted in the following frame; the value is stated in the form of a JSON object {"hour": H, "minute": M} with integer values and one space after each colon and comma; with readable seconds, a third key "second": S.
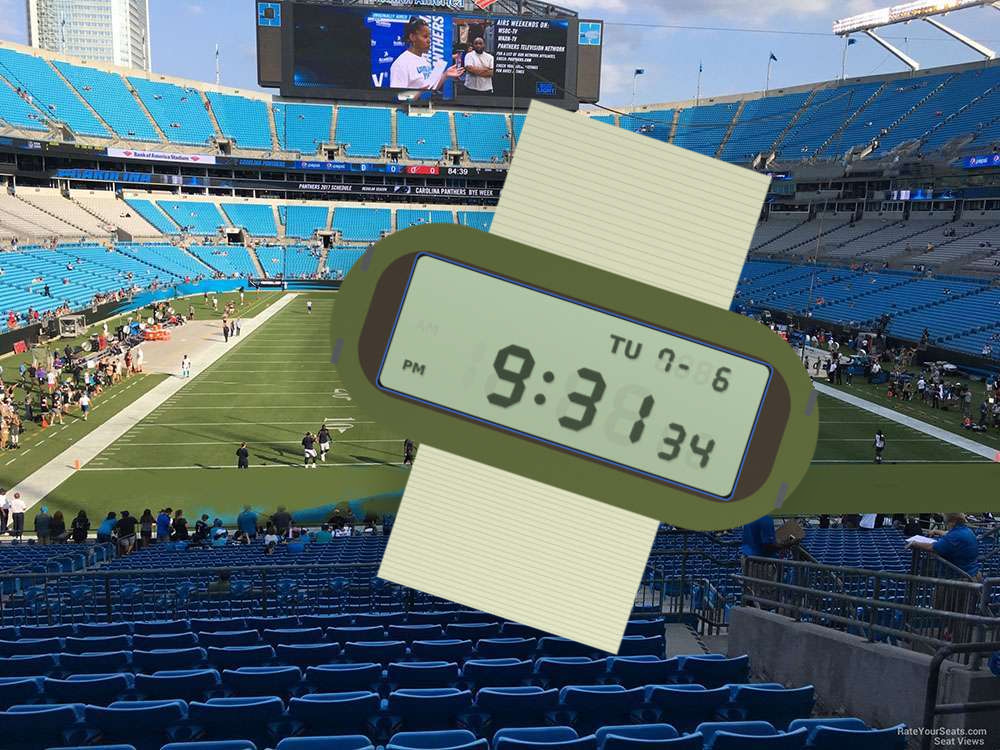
{"hour": 9, "minute": 31, "second": 34}
